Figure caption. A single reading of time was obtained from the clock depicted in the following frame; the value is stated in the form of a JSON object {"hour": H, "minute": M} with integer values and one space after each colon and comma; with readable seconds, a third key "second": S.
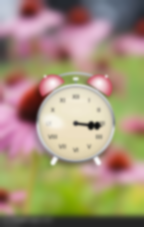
{"hour": 3, "minute": 16}
